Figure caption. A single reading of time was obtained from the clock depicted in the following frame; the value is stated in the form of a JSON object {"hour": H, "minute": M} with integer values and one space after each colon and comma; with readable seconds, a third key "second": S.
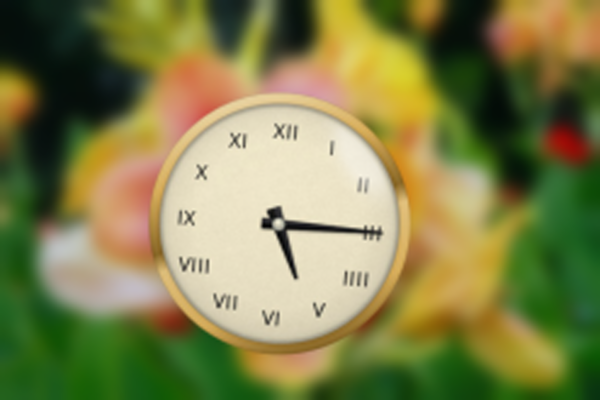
{"hour": 5, "minute": 15}
